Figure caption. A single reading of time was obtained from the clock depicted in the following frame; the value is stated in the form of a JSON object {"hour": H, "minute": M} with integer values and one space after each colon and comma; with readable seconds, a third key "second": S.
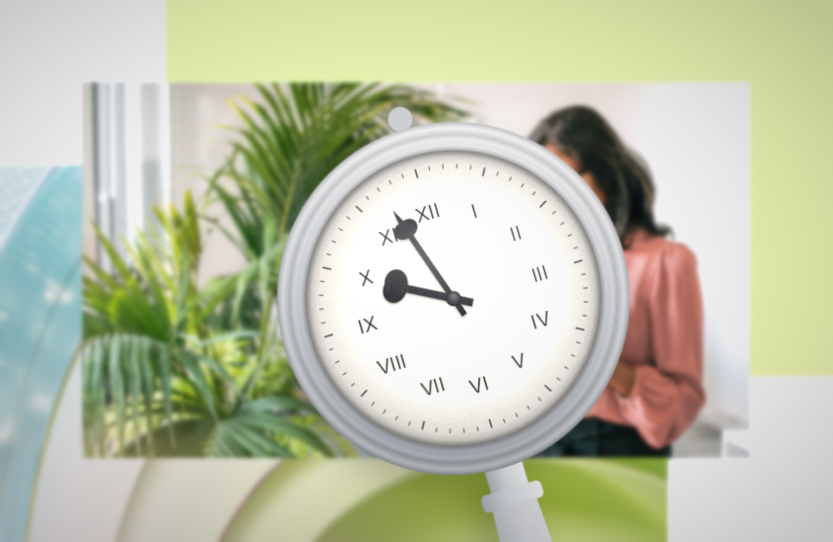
{"hour": 9, "minute": 57}
